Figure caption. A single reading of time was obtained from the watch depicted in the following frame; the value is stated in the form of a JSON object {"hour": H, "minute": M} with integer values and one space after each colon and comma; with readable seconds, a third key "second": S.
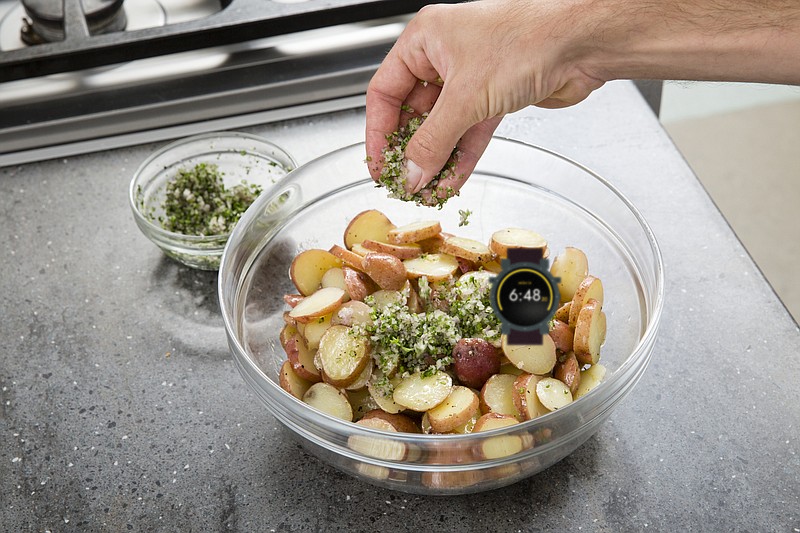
{"hour": 6, "minute": 48}
